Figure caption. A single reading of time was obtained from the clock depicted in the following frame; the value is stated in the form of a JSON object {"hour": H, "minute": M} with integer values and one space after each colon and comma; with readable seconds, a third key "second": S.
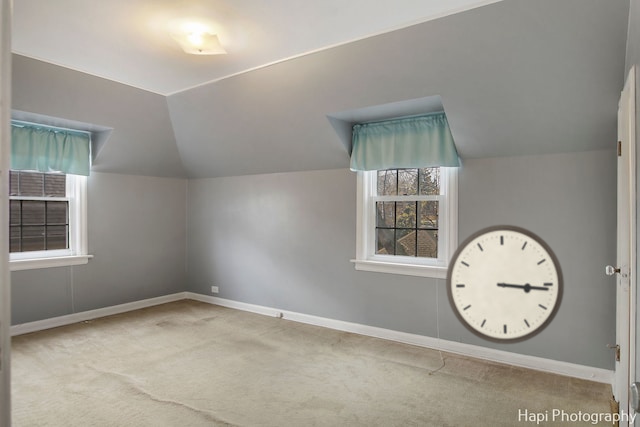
{"hour": 3, "minute": 16}
